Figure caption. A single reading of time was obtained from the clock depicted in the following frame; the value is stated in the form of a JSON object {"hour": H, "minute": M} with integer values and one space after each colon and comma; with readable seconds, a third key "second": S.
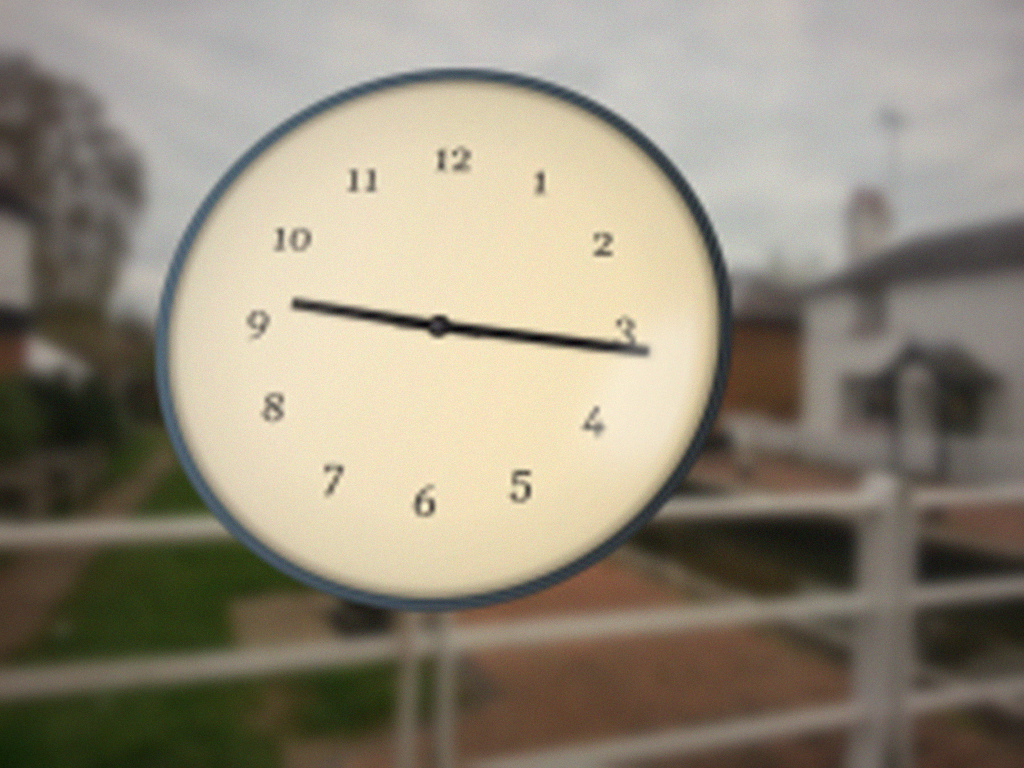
{"hour": 9, "minute": 16}
